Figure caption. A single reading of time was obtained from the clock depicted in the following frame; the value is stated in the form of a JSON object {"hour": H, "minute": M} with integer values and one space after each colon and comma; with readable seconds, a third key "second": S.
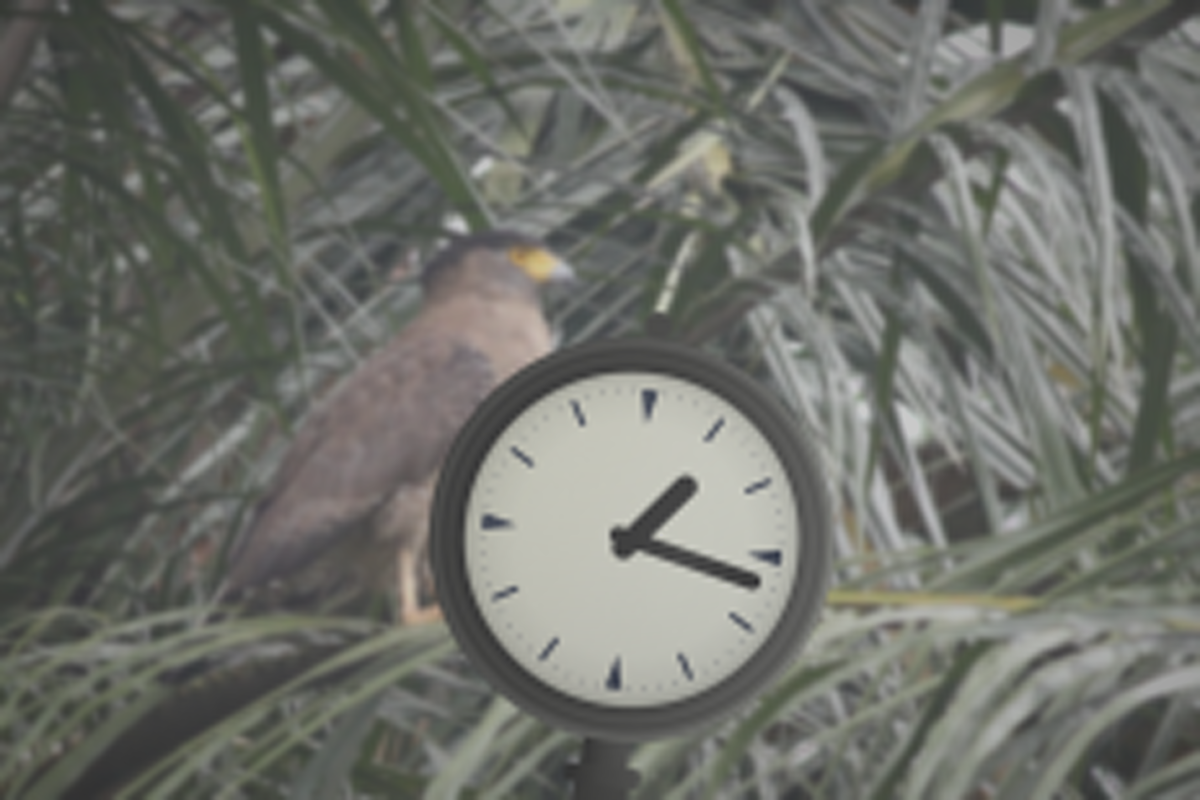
{"hour": 1, "minute": 17}
